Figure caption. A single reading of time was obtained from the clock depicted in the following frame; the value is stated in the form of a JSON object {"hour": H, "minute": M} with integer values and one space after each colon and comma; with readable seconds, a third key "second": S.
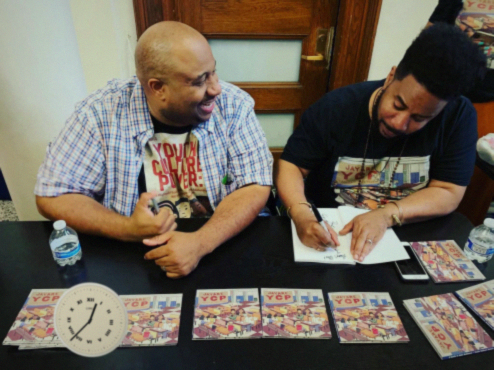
{"hour": 12, "minute": 37}
